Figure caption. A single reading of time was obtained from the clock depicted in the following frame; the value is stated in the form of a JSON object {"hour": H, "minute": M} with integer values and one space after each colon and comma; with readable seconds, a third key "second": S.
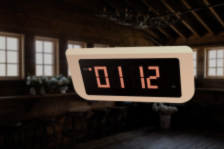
{"hour": 1, "minute": 12}
